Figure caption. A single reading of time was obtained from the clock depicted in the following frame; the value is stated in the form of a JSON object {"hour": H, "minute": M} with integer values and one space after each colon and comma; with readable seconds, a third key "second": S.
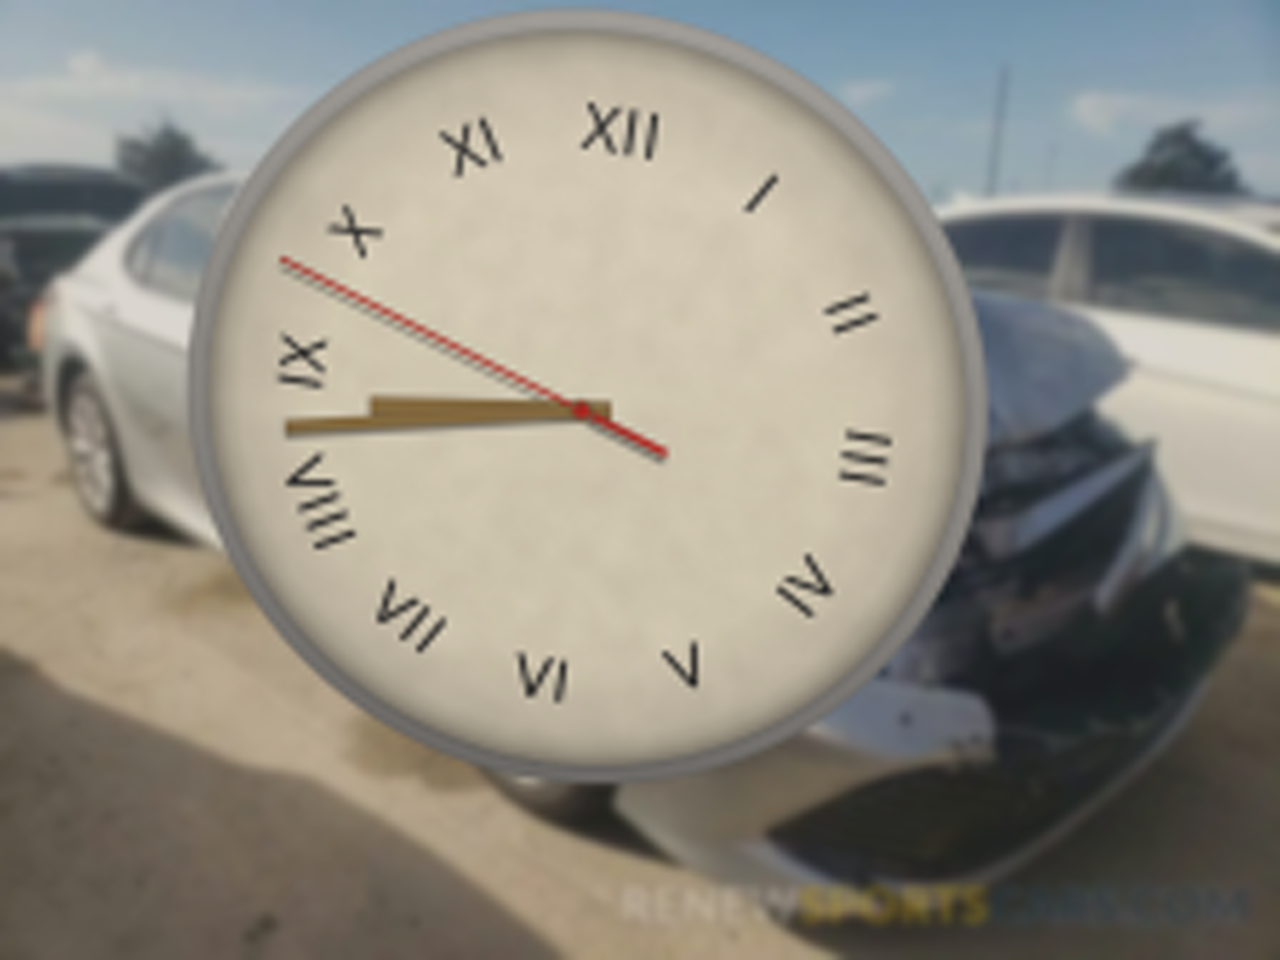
{"hour": 8, "minute": 42, "second": 48}
